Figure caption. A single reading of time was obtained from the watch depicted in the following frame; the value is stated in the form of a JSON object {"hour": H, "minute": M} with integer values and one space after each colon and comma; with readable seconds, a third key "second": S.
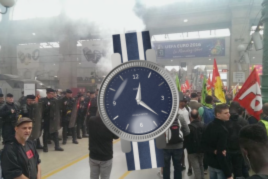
{"hour": 12, "minute": 22}
